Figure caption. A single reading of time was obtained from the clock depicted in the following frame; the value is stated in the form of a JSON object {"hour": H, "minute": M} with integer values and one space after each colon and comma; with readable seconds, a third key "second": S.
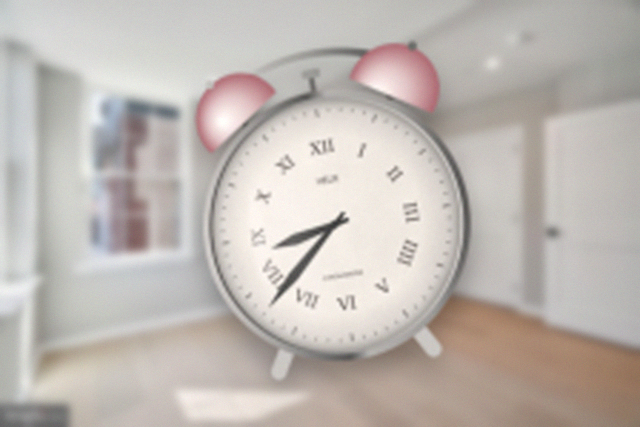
{"hour": 8, "minute": 38}
